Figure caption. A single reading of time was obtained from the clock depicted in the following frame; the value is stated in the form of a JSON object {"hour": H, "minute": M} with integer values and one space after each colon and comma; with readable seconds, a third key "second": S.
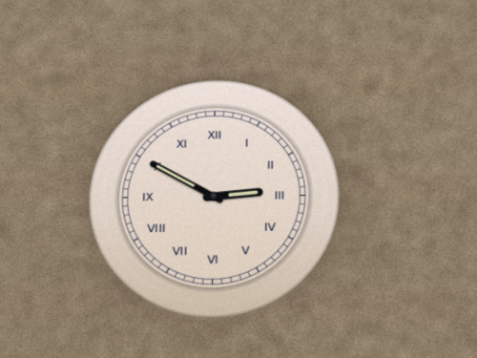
{"hour": 2, "minute": 50}
